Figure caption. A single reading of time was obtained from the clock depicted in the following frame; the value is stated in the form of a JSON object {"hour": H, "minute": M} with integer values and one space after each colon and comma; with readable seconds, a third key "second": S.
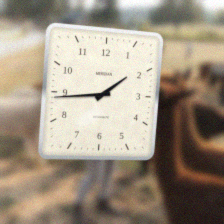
{"hour": 1, "minute": 44}
